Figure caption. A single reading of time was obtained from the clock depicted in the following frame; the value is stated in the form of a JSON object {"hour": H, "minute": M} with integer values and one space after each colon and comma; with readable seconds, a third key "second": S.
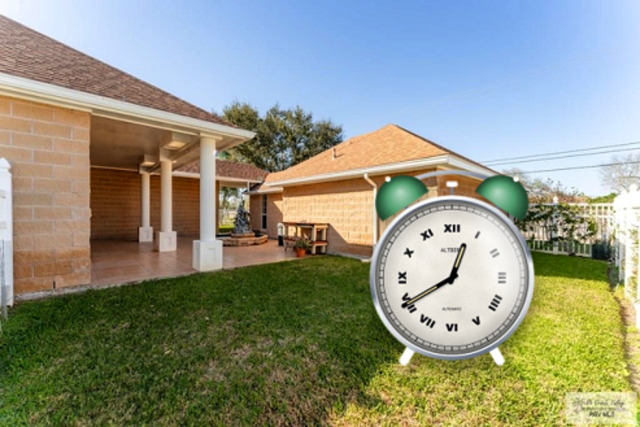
{"hour": 12, "minute": 40}
